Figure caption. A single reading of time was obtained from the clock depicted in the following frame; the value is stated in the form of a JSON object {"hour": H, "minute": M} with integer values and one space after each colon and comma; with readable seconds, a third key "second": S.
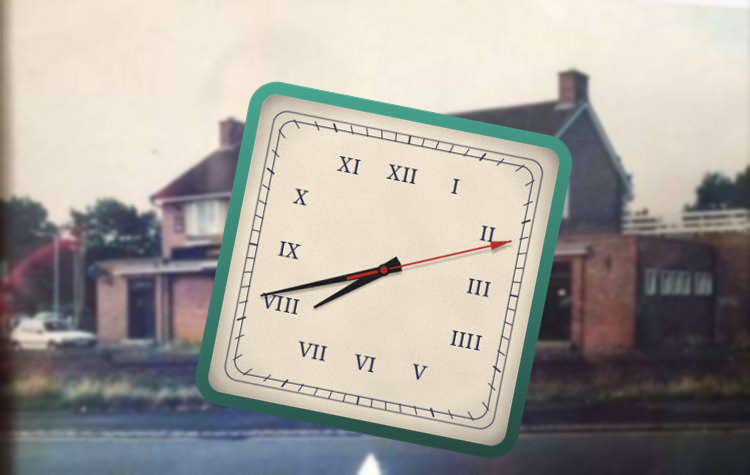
{"hour": 7, "minute": 41, "second": 11}
